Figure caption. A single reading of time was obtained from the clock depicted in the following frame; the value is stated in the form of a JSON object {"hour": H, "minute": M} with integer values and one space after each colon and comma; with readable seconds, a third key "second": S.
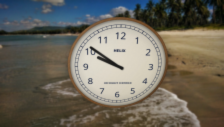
{"hour": 9, "minute": 51}
